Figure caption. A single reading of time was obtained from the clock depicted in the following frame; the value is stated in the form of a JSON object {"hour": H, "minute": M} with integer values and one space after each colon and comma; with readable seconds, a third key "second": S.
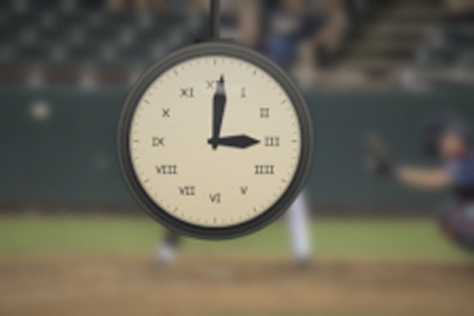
{"hour": 3, "minute": 1}
